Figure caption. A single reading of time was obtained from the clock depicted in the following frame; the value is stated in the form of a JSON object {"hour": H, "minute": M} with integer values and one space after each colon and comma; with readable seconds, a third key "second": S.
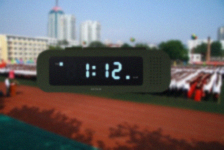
{"hour": 1, "minute": 12}
